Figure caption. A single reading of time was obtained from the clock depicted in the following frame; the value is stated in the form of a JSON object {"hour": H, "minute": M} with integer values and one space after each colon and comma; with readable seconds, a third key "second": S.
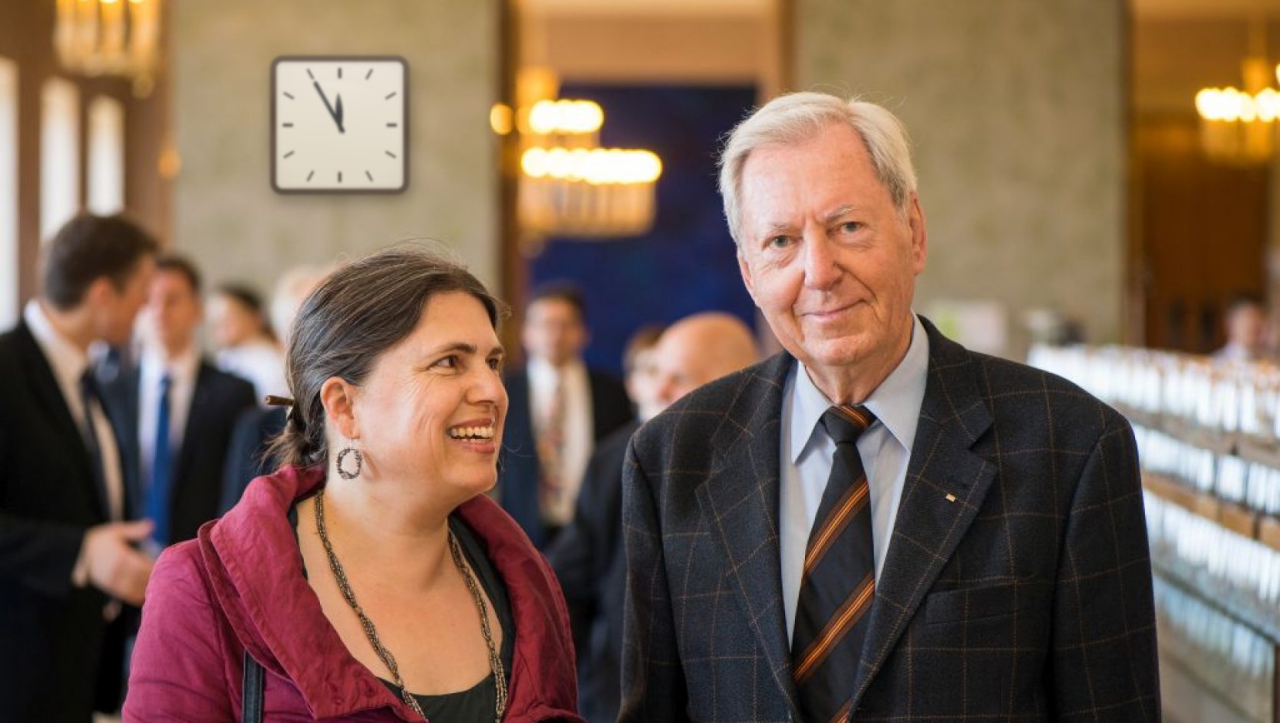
{"hour": 11, "minute": 55}
